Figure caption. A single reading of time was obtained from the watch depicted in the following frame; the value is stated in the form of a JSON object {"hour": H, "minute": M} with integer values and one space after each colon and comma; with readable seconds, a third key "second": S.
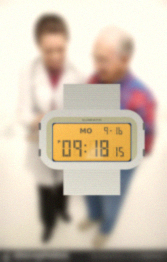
{"hour": 9, "minute": 18, "second": 15}
